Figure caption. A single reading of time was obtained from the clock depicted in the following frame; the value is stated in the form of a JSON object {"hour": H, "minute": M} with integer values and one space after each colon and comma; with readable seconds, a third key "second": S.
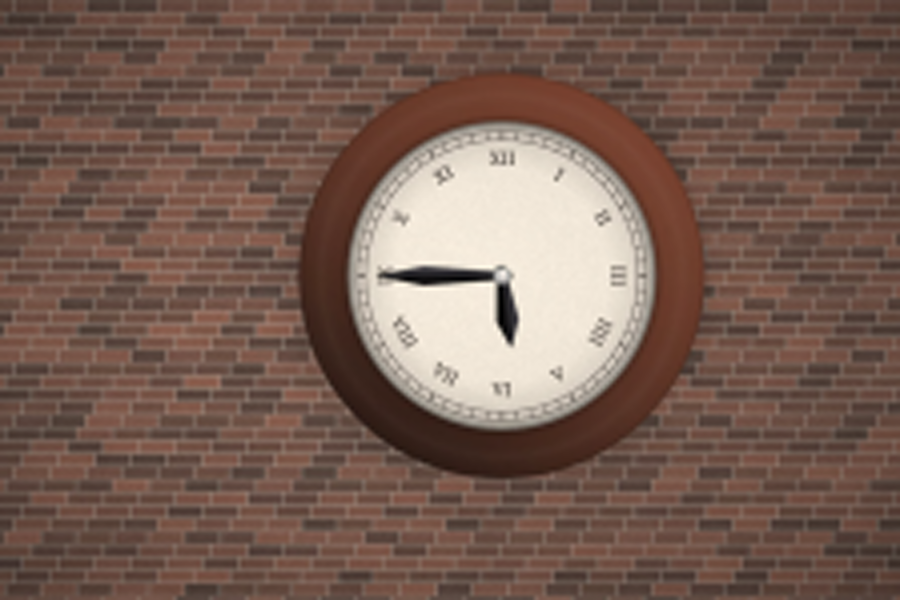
{"hour": 5, "minute": 45}
